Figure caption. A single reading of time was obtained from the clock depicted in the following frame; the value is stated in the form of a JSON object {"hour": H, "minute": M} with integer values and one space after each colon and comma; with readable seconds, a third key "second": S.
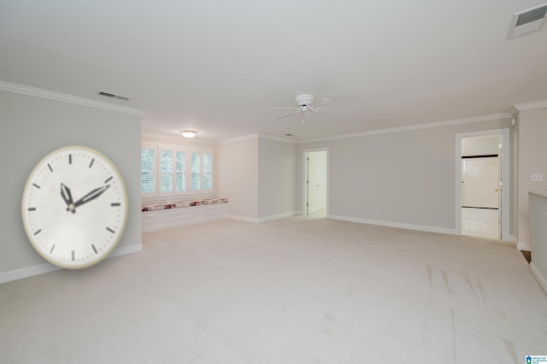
{"hour": 11, "minute": 11}
